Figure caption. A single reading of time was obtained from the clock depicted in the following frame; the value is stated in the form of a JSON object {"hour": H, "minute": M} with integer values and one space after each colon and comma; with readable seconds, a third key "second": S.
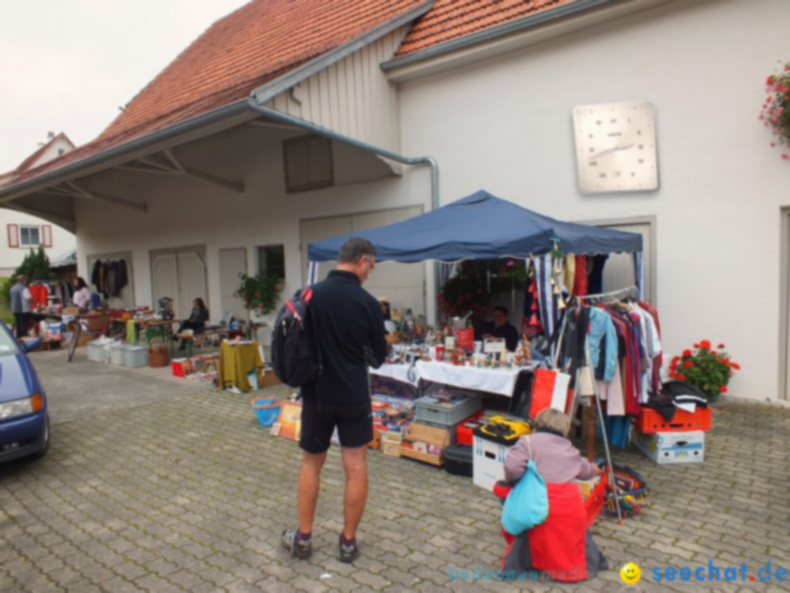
{"hour": 2, "minute": 42}
